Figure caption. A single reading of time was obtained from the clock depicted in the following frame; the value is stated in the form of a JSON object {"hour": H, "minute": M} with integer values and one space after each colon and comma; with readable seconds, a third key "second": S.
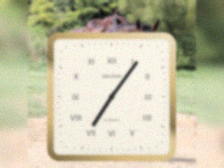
{"hour": 7, "minute": 6}
